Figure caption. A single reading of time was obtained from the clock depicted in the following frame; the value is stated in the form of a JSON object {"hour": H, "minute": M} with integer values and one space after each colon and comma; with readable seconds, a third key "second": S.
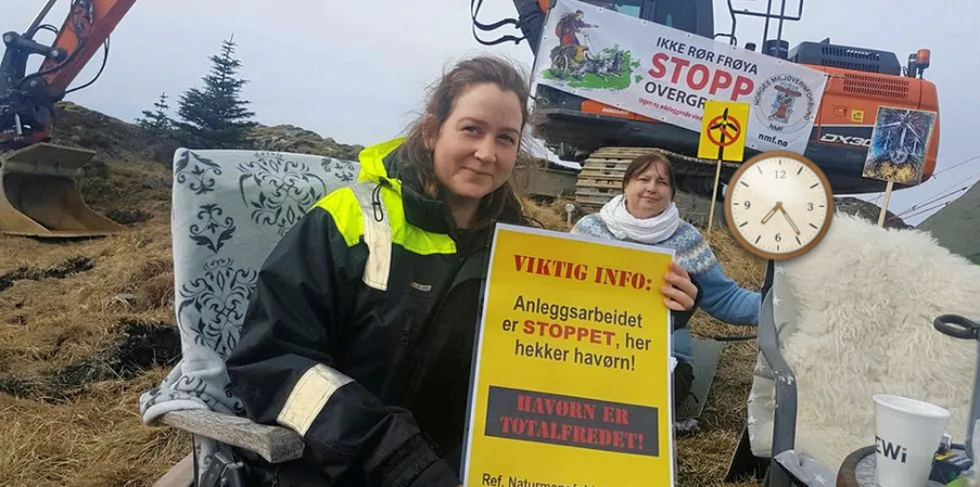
{"hour": 7, "minute": 24}
